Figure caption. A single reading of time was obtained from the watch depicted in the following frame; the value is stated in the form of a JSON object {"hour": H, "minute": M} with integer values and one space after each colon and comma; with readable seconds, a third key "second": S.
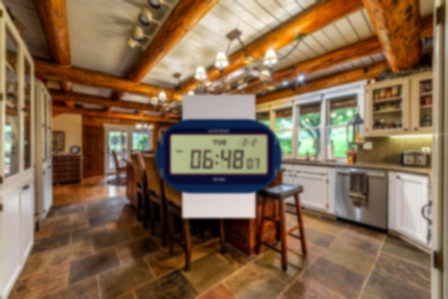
{"hour": 6, "minute": 48}
